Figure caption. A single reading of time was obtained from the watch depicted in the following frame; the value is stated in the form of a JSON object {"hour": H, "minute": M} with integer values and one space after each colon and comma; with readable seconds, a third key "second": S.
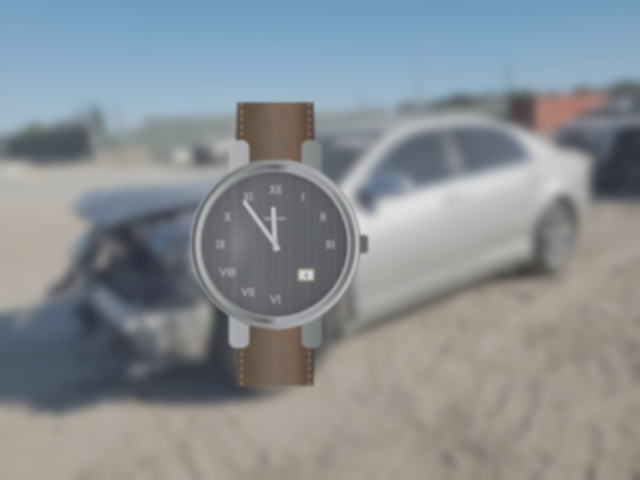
{"hour": 11, "minute": 54}
